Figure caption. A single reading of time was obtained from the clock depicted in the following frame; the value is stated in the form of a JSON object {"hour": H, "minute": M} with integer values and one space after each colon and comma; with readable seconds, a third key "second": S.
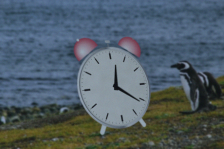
{"hour": 12, "minute": 21}
